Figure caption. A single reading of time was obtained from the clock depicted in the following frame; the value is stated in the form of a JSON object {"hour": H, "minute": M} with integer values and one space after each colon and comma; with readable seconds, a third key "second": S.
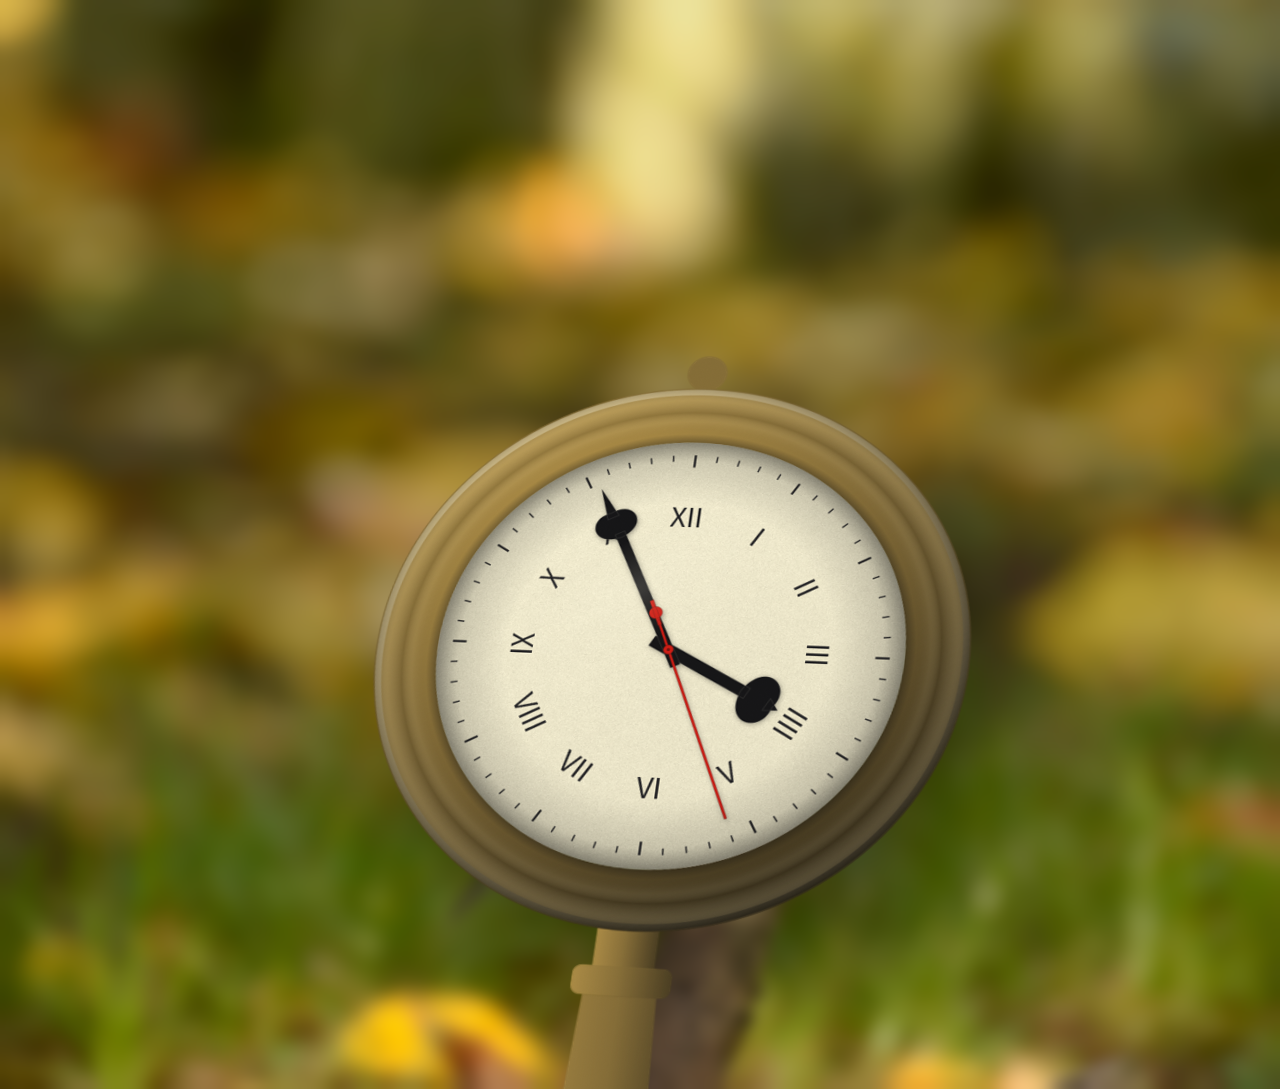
{"hour": 3, "minute": 55, "second": 26}
